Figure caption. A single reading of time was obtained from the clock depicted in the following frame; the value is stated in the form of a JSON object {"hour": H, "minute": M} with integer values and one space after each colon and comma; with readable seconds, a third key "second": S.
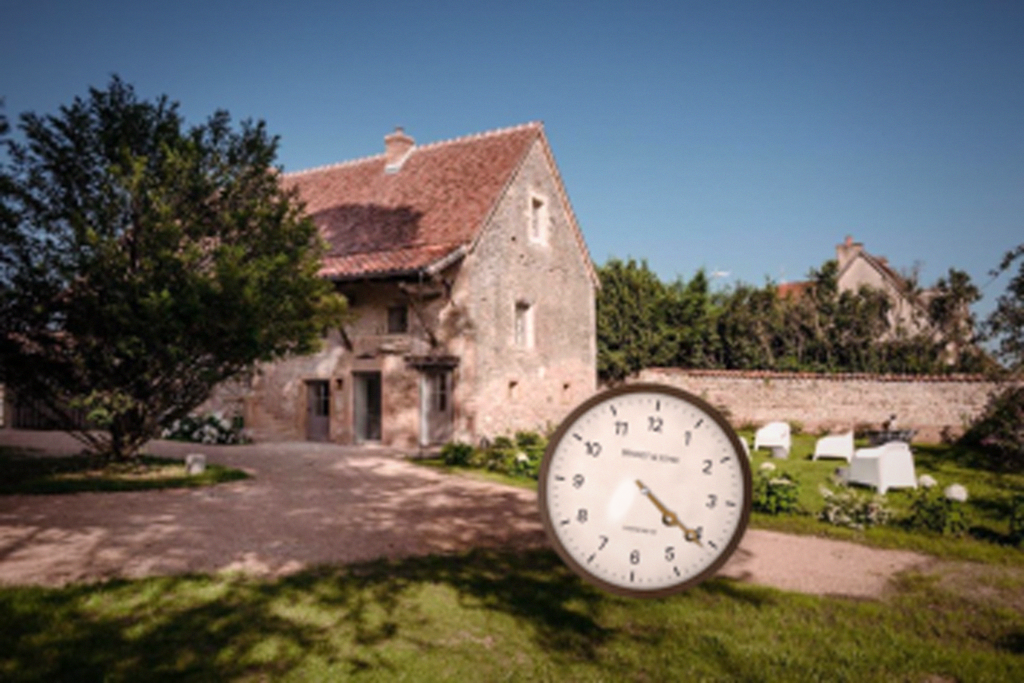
{"hour": 4, "minute": 21}
